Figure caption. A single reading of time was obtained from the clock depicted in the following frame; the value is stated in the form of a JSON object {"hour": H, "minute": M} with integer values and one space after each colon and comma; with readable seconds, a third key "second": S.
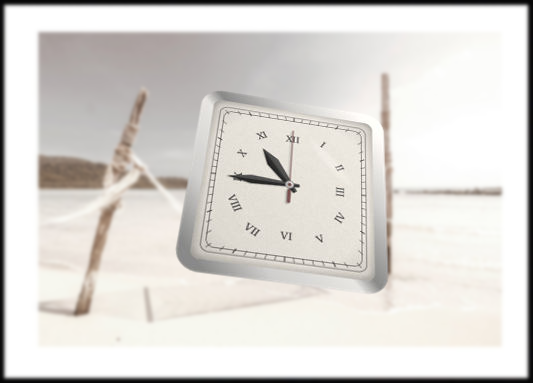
{"hour": 10, "minute": 45, "second": 0}
